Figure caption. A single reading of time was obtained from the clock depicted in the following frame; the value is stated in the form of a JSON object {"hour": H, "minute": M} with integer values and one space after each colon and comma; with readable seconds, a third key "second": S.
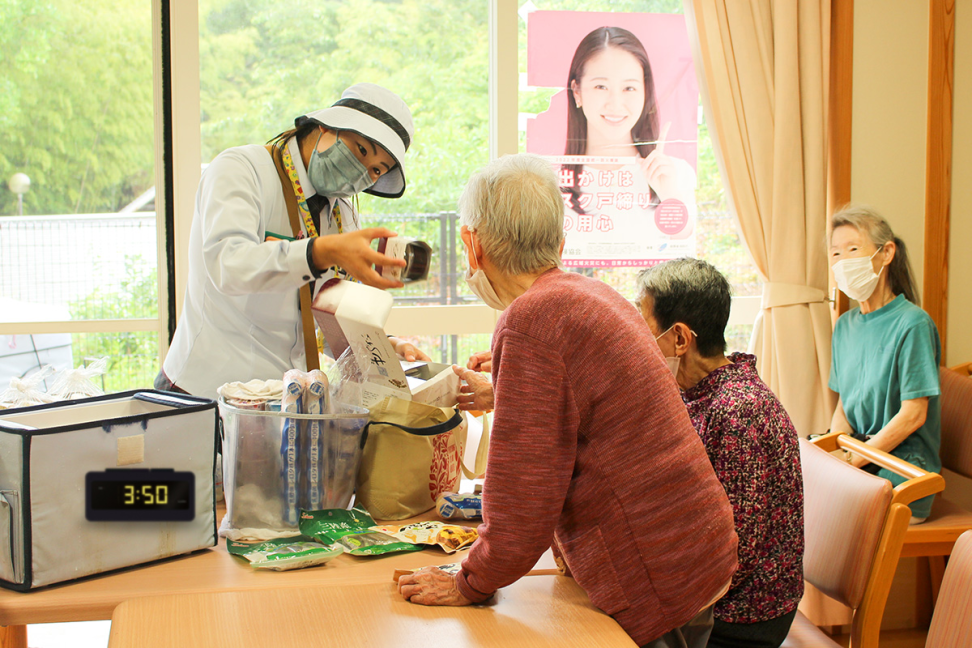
{"hour": 3, "minute": 50}
